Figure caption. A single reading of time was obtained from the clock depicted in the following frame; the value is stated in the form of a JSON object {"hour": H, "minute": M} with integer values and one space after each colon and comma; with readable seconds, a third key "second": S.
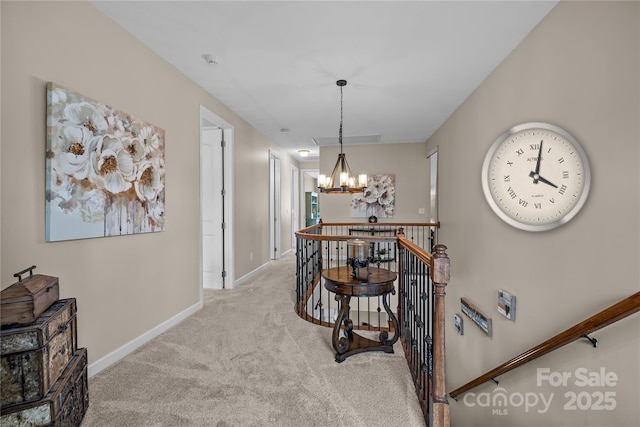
{"hour": 4, "minute": 2}
